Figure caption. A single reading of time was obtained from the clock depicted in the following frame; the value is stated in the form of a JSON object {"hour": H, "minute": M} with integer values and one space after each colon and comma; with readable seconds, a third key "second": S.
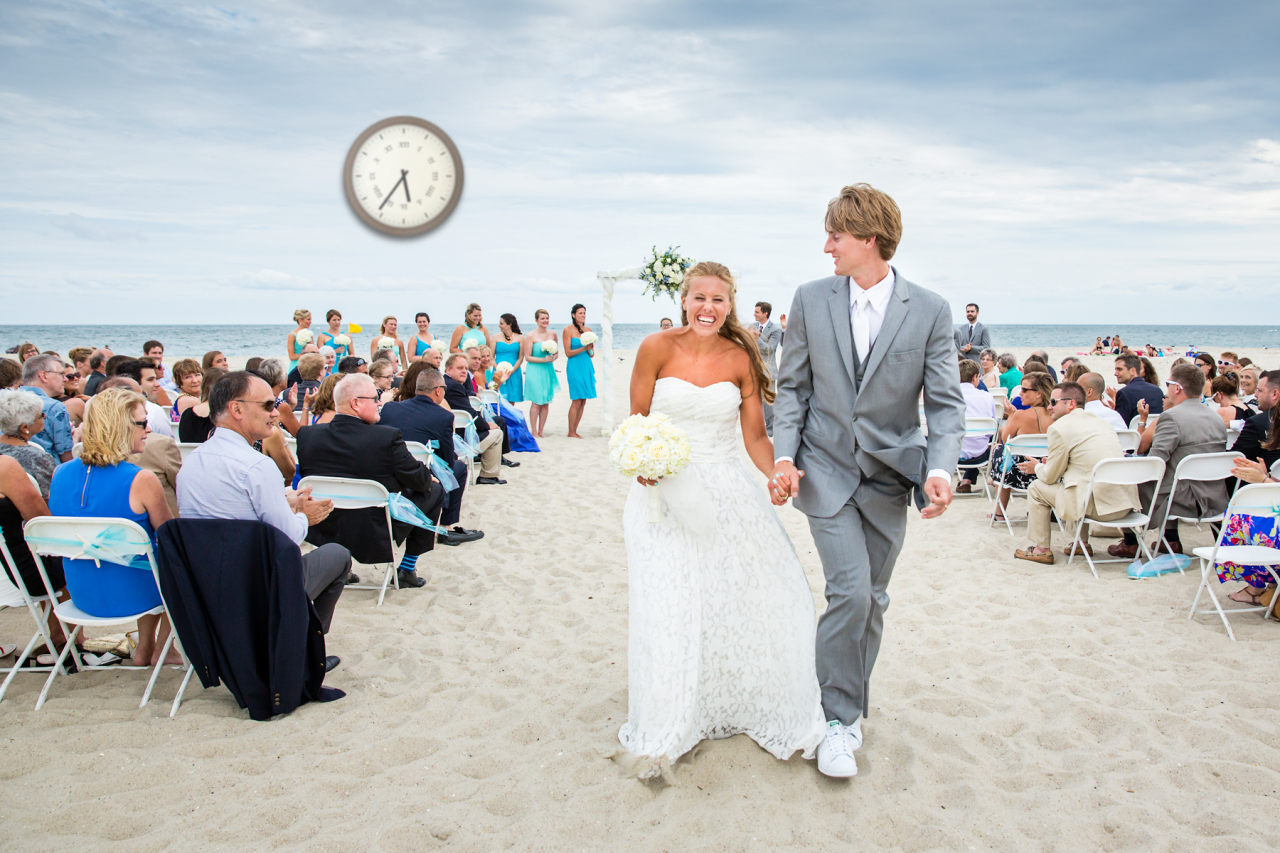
{"hour": 5, "minute": 36}
